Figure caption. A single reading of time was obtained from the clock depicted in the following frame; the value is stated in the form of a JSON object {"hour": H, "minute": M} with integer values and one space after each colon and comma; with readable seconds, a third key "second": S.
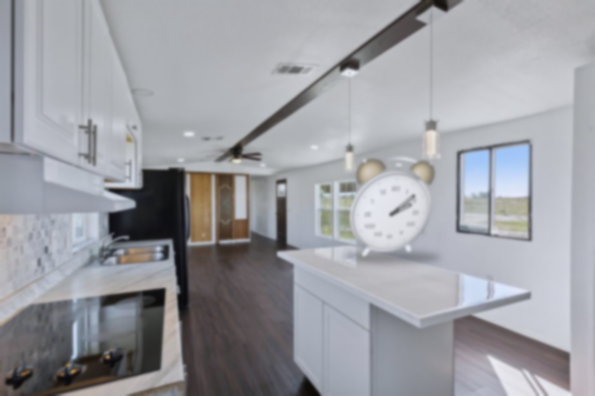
{"hour": 2, "minute": 8}
